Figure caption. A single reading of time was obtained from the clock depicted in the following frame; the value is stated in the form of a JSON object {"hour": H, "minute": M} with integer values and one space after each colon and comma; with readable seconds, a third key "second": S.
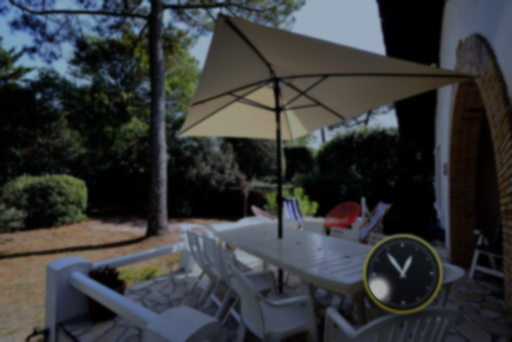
{"hour": 12, "minute": 54}
